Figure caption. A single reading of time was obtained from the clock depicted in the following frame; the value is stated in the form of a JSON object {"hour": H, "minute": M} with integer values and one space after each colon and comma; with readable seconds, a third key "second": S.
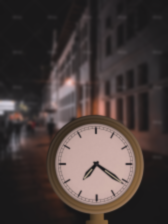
{"hour": 7, "minute": 21}
